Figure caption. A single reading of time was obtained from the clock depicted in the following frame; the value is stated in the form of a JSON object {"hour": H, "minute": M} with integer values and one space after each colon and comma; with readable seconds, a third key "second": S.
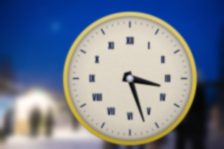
{"hour": 3, "minute": 27}
